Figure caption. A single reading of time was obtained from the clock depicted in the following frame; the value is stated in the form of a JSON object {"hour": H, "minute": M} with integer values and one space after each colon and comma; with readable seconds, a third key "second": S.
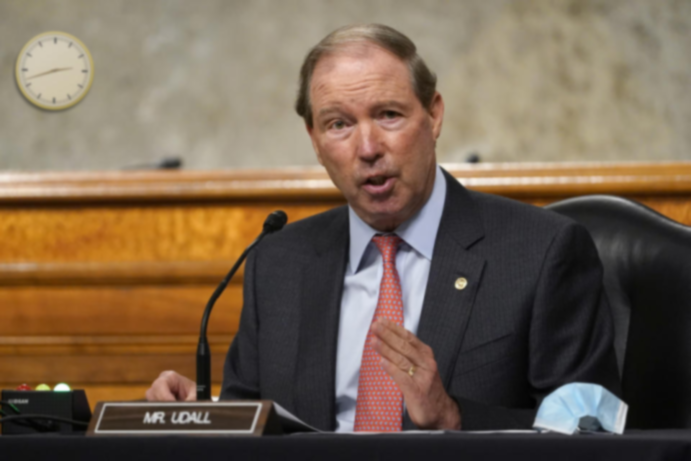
{"hour": 2, "minute": 42}
